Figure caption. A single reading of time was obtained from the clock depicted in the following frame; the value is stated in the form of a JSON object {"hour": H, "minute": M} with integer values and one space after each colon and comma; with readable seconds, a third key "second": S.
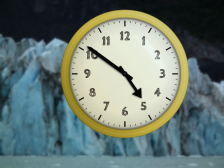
{"hour": 4, "minute": 51}
